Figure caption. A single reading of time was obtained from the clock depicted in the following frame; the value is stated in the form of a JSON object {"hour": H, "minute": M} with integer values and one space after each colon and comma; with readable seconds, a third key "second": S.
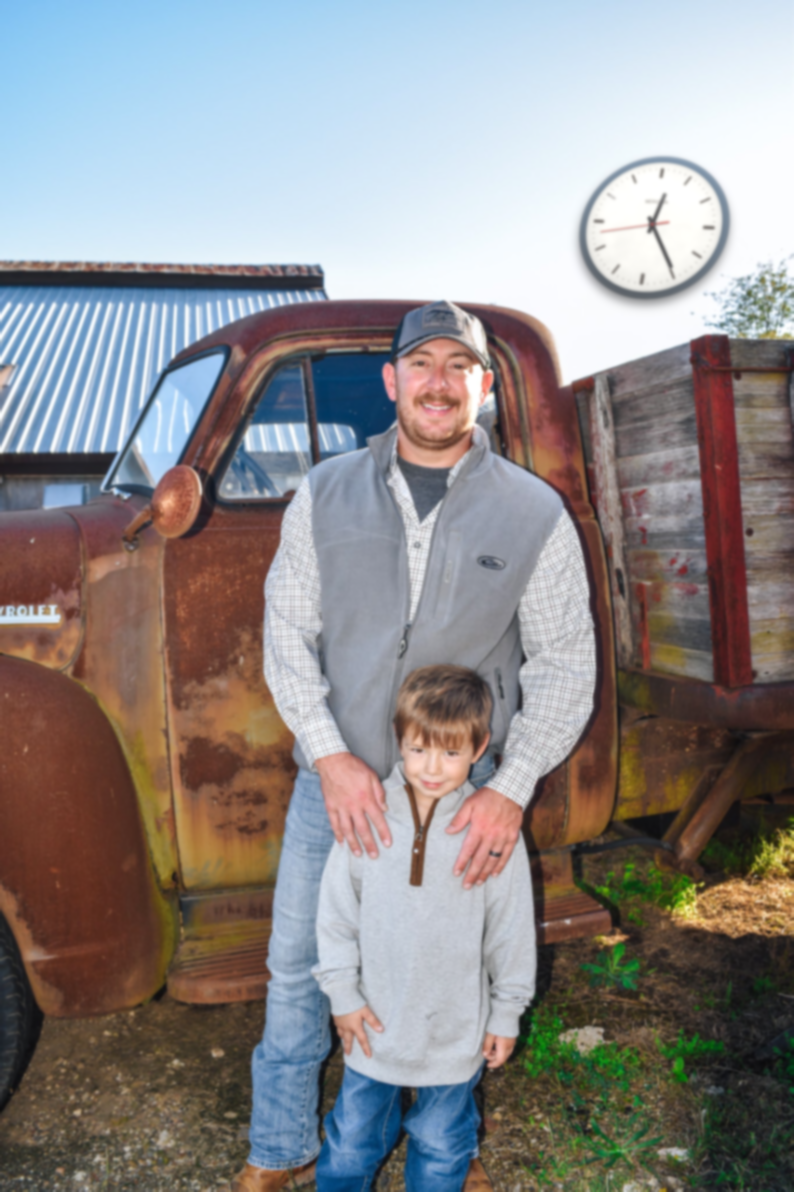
{"hour": 12, "minute": 24, "second": 43}
